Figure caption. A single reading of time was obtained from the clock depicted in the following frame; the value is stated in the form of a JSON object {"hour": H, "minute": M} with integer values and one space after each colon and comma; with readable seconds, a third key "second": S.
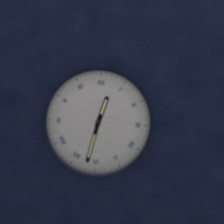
{"hour": 12, "minute": 32}
